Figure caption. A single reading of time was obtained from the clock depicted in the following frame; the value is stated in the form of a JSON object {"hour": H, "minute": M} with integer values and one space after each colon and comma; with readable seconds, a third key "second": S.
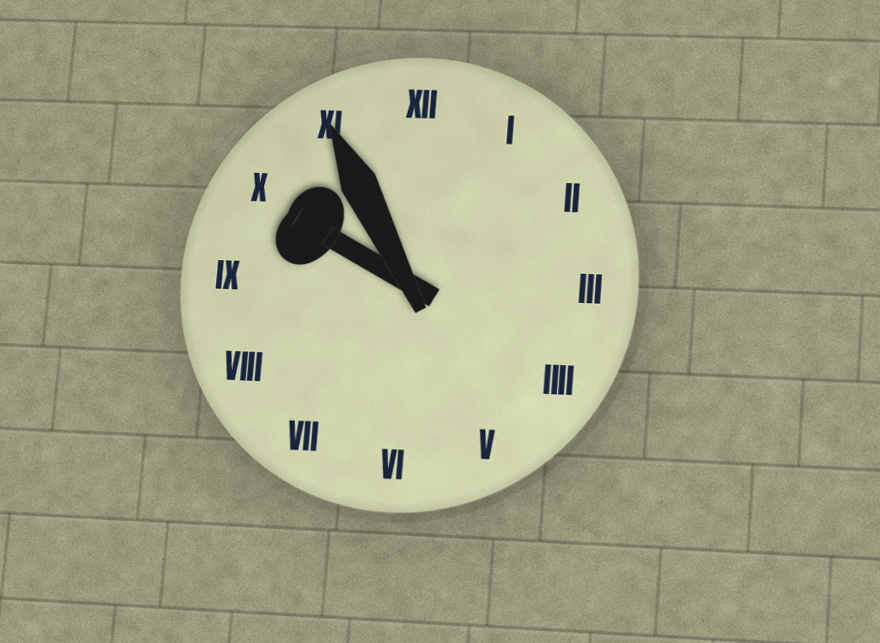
{"hour": 9, "minute": 55}
